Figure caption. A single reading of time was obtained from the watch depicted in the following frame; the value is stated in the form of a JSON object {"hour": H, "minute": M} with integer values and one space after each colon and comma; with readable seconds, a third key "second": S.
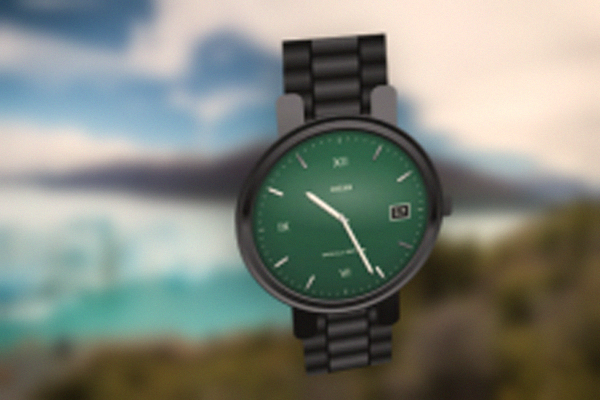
{"hour": 10, "minute": 26}
